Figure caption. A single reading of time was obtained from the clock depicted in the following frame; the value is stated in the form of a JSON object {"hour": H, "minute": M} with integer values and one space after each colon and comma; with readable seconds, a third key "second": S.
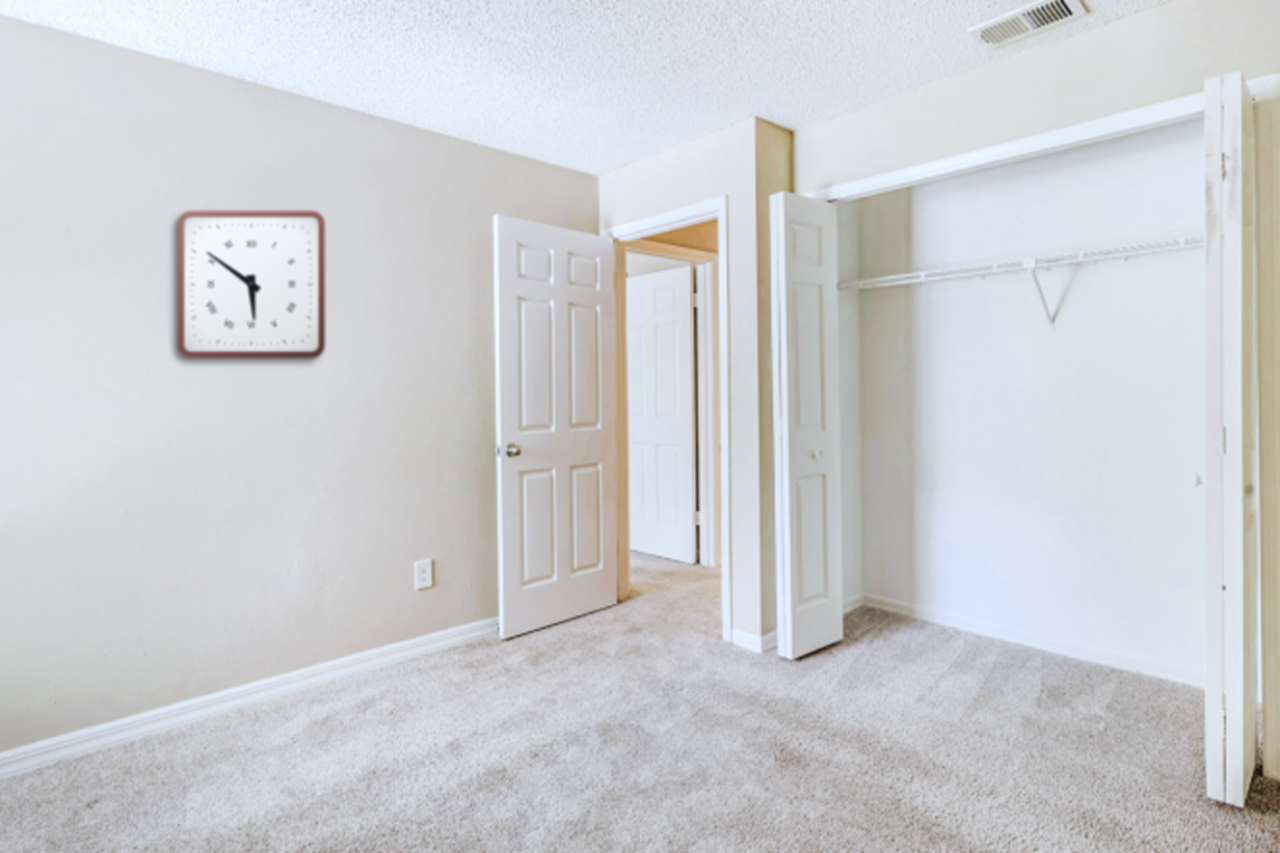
{"hour": 5, "minute": 51}
